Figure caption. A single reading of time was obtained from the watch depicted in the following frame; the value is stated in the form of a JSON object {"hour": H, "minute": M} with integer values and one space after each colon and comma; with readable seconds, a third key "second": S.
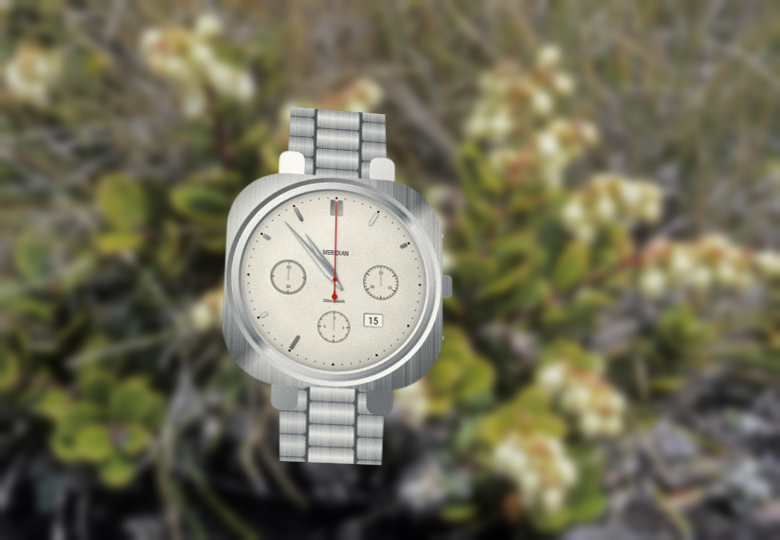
{"hour": 10, "minute": 53}
